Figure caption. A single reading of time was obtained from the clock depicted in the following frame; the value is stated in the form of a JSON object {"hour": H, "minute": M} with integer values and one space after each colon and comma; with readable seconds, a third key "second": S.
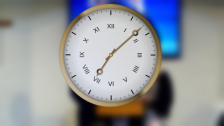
{"hour": 7, "minute": 8}
